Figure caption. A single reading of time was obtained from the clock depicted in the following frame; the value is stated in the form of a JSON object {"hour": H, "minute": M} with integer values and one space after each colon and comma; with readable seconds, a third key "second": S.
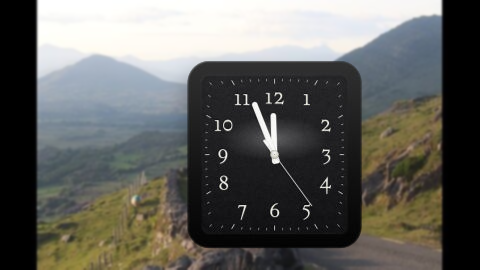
{"hour": 11, "minute": 56, "second": 24}
